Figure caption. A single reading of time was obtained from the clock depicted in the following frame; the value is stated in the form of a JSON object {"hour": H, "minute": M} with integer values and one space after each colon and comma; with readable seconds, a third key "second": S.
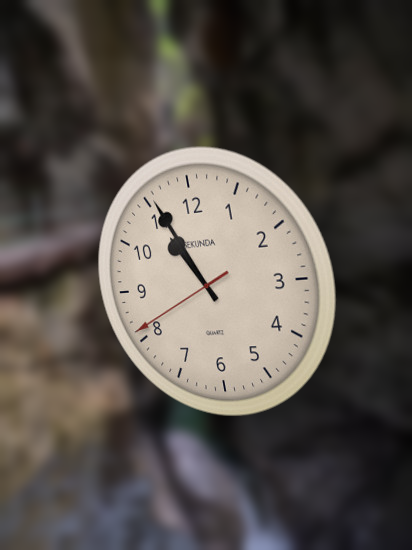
{"hour": 10, "minute": 55, "second": 41}
